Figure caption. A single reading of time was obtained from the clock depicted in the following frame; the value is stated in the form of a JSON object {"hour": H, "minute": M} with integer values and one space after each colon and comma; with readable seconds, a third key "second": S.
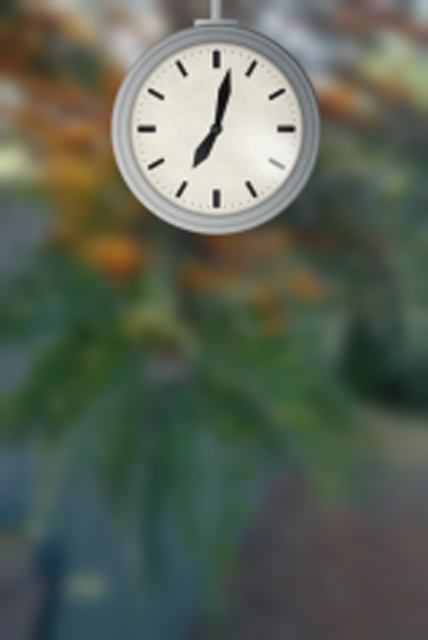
{"hour": 7, "minute": 2}
